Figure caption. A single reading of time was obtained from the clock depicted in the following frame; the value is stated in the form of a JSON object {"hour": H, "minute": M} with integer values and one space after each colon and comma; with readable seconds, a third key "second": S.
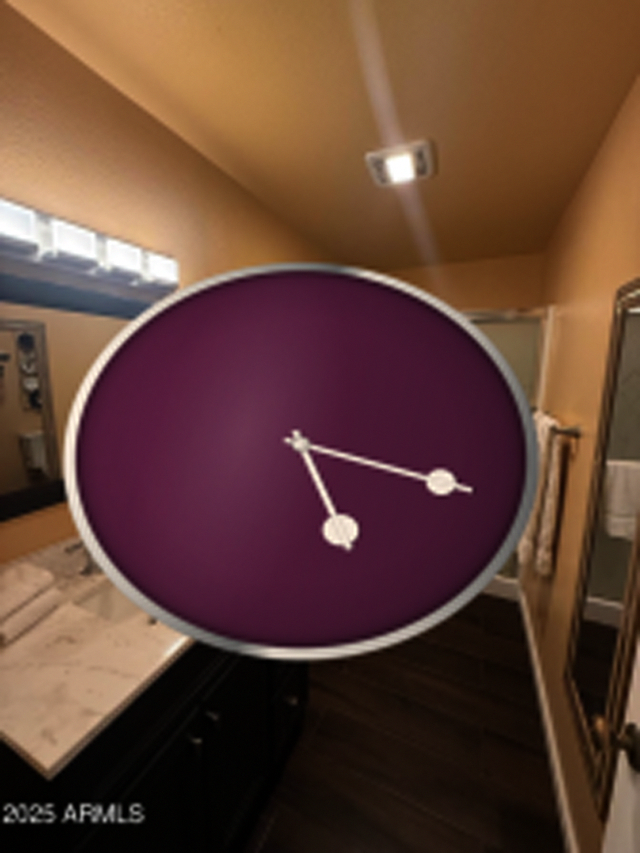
{"hour": 5, "minute": 18}
